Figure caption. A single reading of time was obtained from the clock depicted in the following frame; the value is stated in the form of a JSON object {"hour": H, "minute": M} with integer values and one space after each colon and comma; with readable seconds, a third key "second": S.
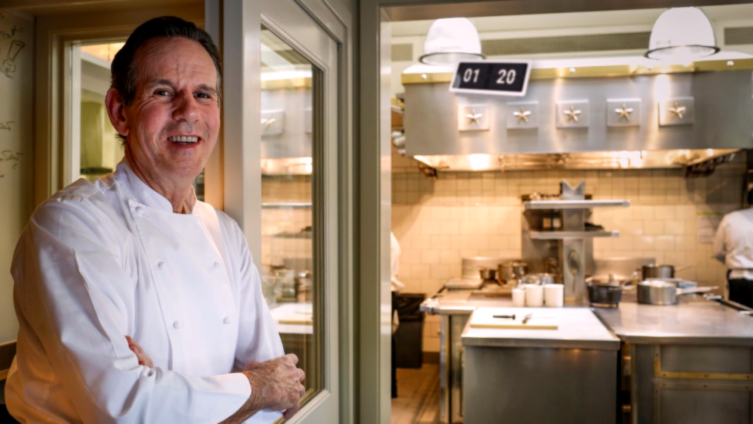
{"hour": 1, "minute": 20}
